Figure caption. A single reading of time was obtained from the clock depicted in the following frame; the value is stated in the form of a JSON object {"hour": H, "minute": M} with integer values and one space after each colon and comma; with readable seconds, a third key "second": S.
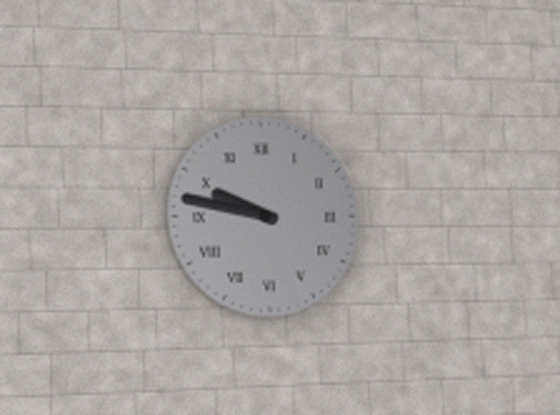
{"hour": 9, "minute": 47}
